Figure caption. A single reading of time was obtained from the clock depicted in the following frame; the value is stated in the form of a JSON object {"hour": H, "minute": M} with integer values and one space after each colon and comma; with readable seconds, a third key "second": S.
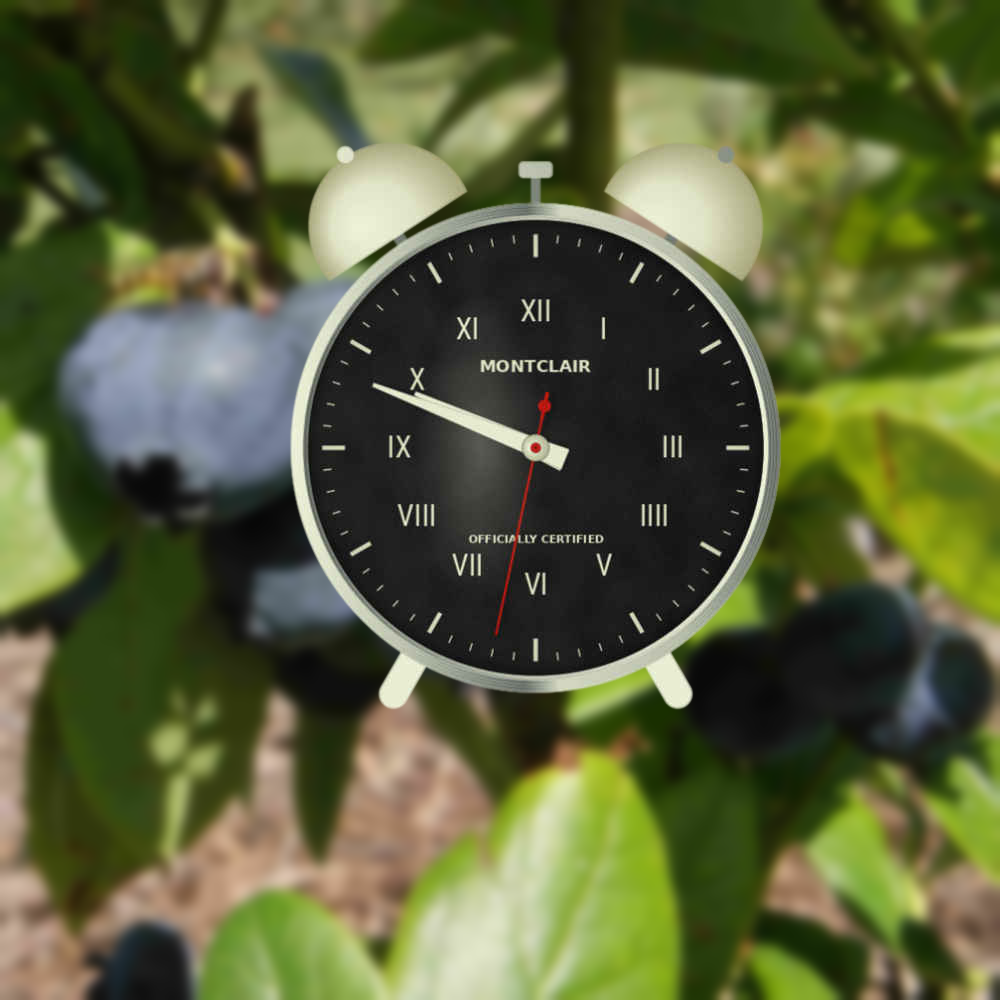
{"hour": 9, "minute": 48, "second": 32}
